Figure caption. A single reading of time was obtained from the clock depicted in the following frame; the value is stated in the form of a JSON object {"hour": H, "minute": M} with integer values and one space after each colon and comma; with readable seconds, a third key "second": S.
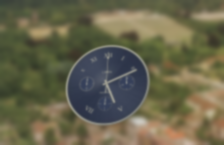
{"hour": 5, "minute": 11}
